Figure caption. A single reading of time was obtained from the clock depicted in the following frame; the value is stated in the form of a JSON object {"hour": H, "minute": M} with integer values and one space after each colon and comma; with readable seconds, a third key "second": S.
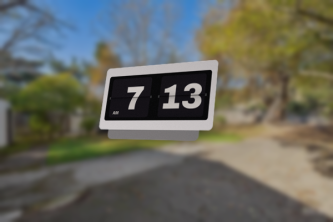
{"hour": 7, "minute": 13}
